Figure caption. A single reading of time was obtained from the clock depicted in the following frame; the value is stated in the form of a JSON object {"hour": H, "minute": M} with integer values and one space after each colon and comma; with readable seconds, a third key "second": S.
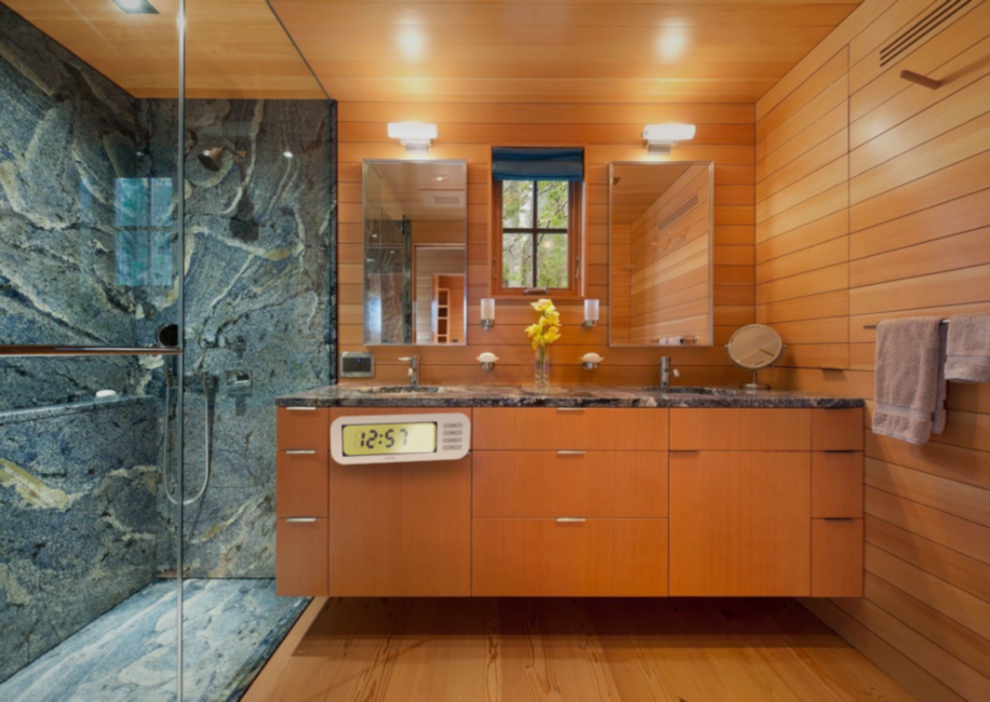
{"hour": 12, "minute": 57}
